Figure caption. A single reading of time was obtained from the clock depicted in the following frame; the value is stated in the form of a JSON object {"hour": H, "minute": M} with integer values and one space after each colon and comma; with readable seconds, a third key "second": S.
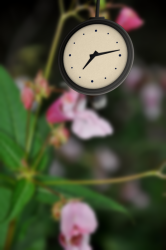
{"hour": 7, "minute": 13}
